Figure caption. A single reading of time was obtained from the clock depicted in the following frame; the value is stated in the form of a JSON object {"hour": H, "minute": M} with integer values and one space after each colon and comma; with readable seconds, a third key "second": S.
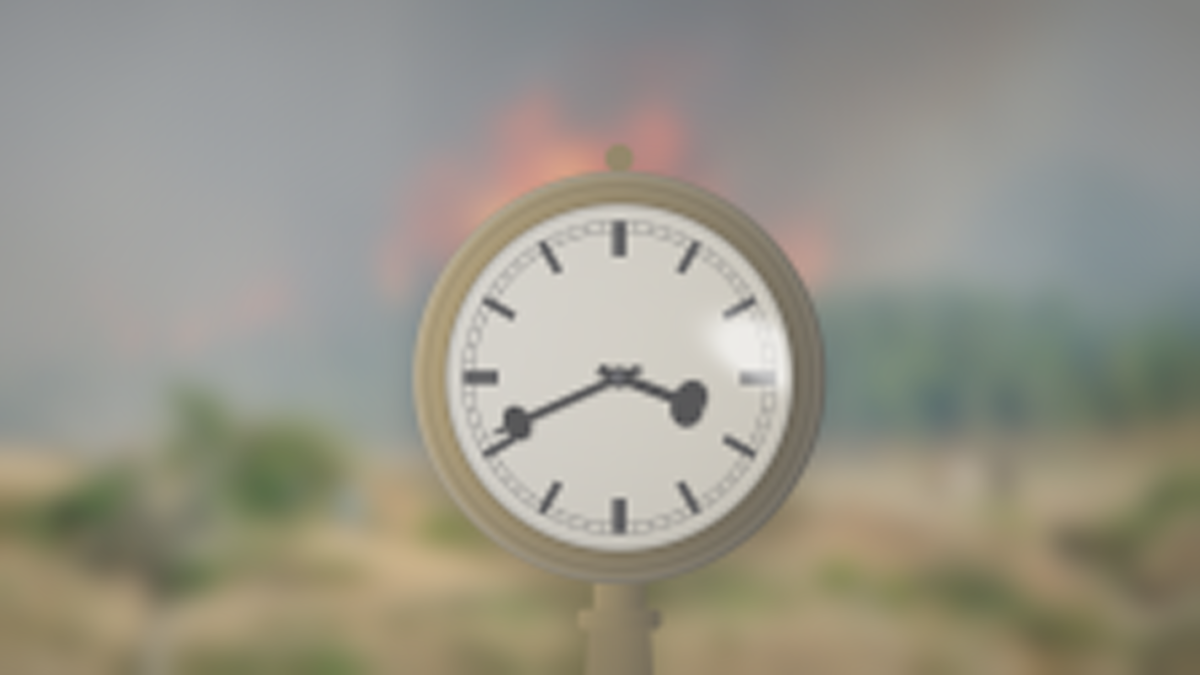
{"hour": 3, "minute": 41}
